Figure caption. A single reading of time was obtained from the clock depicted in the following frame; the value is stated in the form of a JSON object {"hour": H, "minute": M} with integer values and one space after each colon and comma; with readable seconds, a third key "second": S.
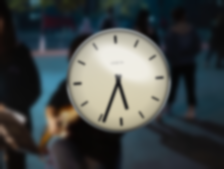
{"hour": 5, "minute": 34}
